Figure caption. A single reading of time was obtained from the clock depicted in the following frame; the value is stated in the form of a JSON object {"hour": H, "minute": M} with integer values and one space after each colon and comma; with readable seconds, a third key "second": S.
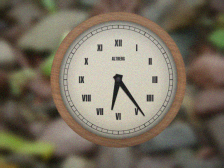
{"hour": 6, "minute": 24}
